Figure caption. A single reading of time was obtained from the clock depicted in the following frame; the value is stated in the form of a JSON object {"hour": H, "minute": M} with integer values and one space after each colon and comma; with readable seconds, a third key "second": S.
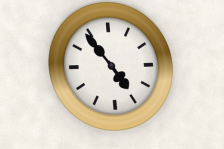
{"hour": 4, "minute": 54}
